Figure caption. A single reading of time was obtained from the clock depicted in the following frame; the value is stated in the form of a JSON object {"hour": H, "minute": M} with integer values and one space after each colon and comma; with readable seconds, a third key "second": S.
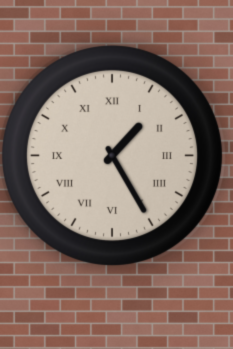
{"hour": 1, "minute": 25}
